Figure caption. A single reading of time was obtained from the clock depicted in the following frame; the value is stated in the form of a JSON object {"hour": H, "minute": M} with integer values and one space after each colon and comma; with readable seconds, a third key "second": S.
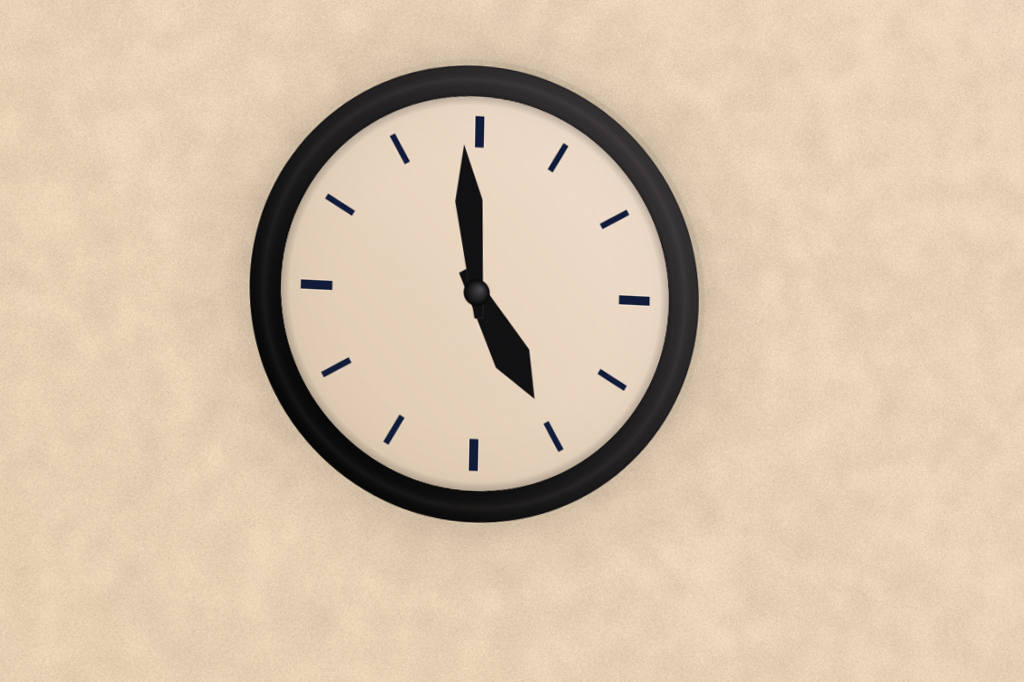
{"hour": 4, "minute": 59}
